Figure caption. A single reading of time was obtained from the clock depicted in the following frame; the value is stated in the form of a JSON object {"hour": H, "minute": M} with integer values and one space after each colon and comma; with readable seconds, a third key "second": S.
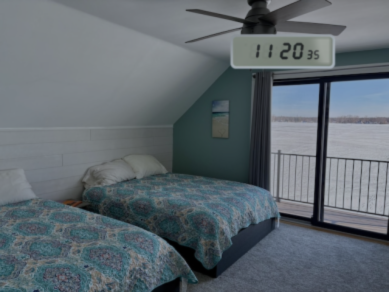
{"hour": 11, "minute": 20, "second": 35}
